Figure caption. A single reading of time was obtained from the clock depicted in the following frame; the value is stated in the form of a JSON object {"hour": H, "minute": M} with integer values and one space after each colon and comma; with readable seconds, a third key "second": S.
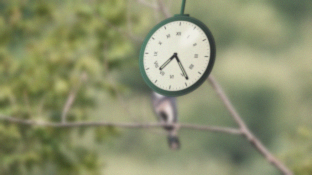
{"hour": 7, "minute": 24}
